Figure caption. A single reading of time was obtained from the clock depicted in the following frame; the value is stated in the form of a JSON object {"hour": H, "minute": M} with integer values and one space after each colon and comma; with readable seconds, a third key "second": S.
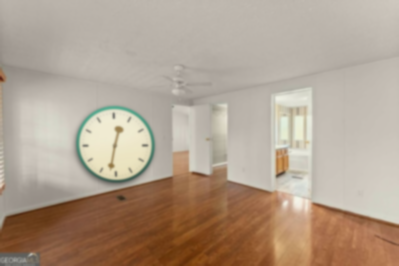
{"hour": 12, "minute": 32}
